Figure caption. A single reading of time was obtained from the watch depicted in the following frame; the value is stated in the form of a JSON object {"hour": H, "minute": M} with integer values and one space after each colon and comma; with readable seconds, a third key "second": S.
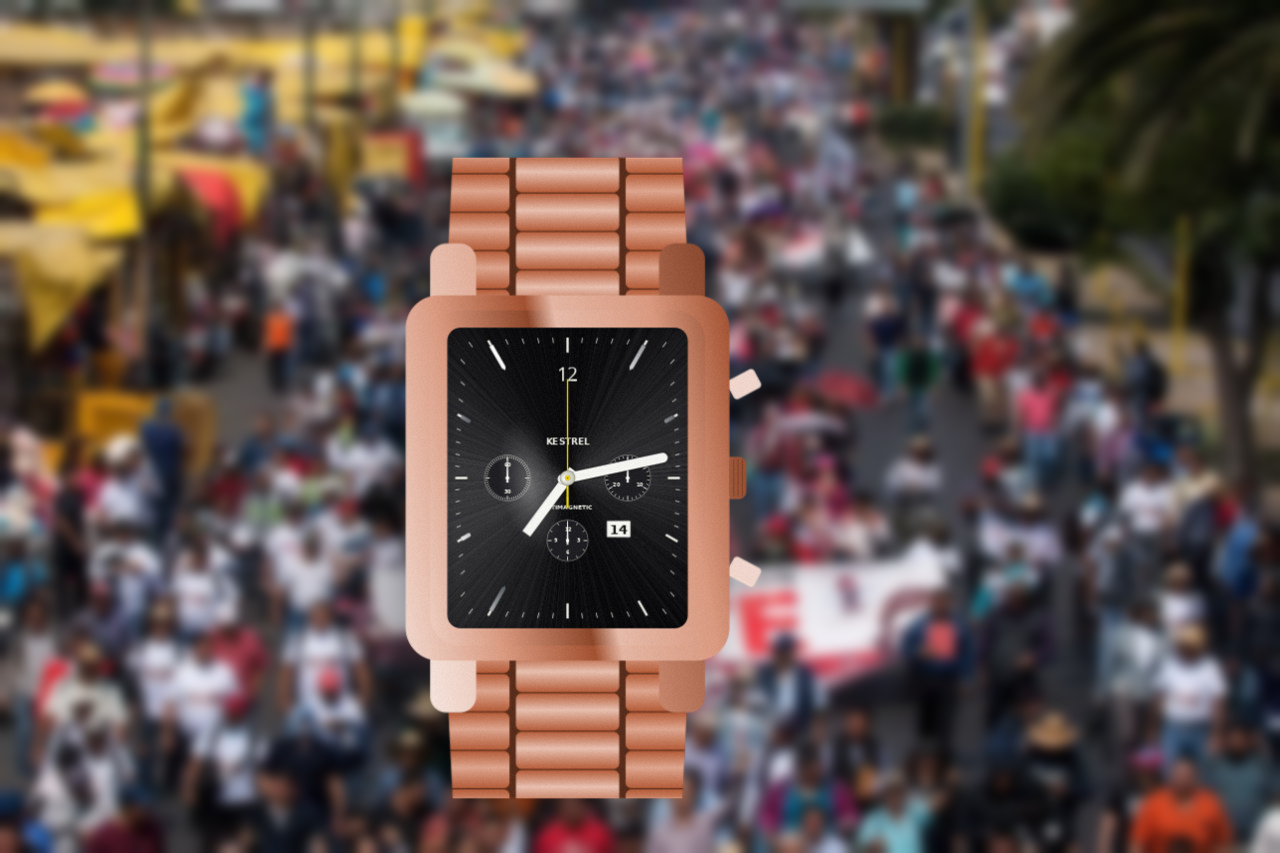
{"hour": 7, "minute": 13}
